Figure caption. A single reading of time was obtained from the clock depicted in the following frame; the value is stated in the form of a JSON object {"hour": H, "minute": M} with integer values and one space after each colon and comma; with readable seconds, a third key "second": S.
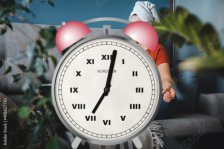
{"hour": 7, "minute": 2}
